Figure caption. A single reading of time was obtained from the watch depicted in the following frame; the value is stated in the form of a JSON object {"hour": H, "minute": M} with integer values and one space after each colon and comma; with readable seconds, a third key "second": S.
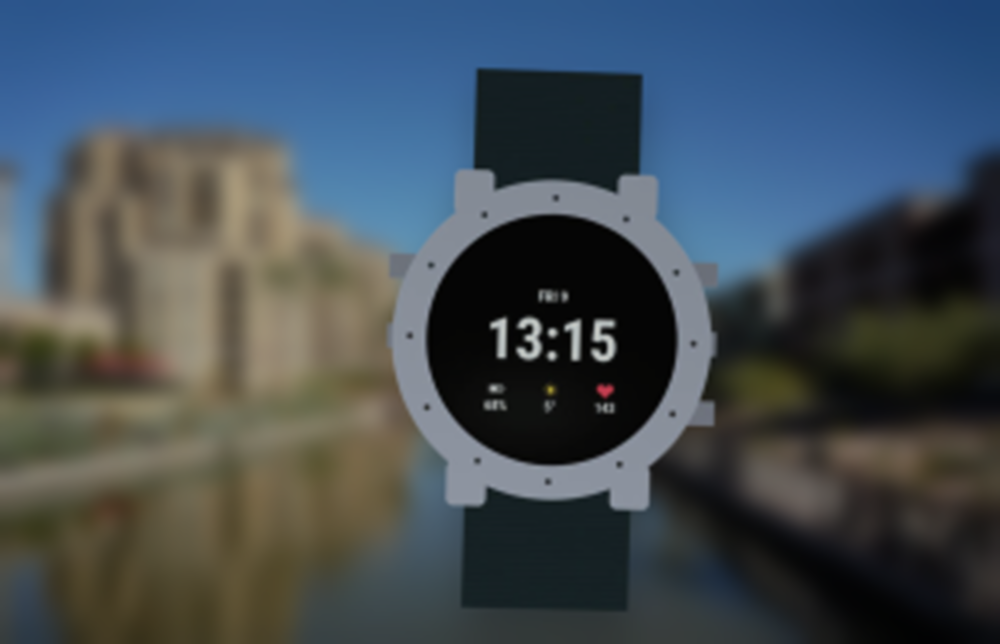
{"hour": 13, "minute": 15}
